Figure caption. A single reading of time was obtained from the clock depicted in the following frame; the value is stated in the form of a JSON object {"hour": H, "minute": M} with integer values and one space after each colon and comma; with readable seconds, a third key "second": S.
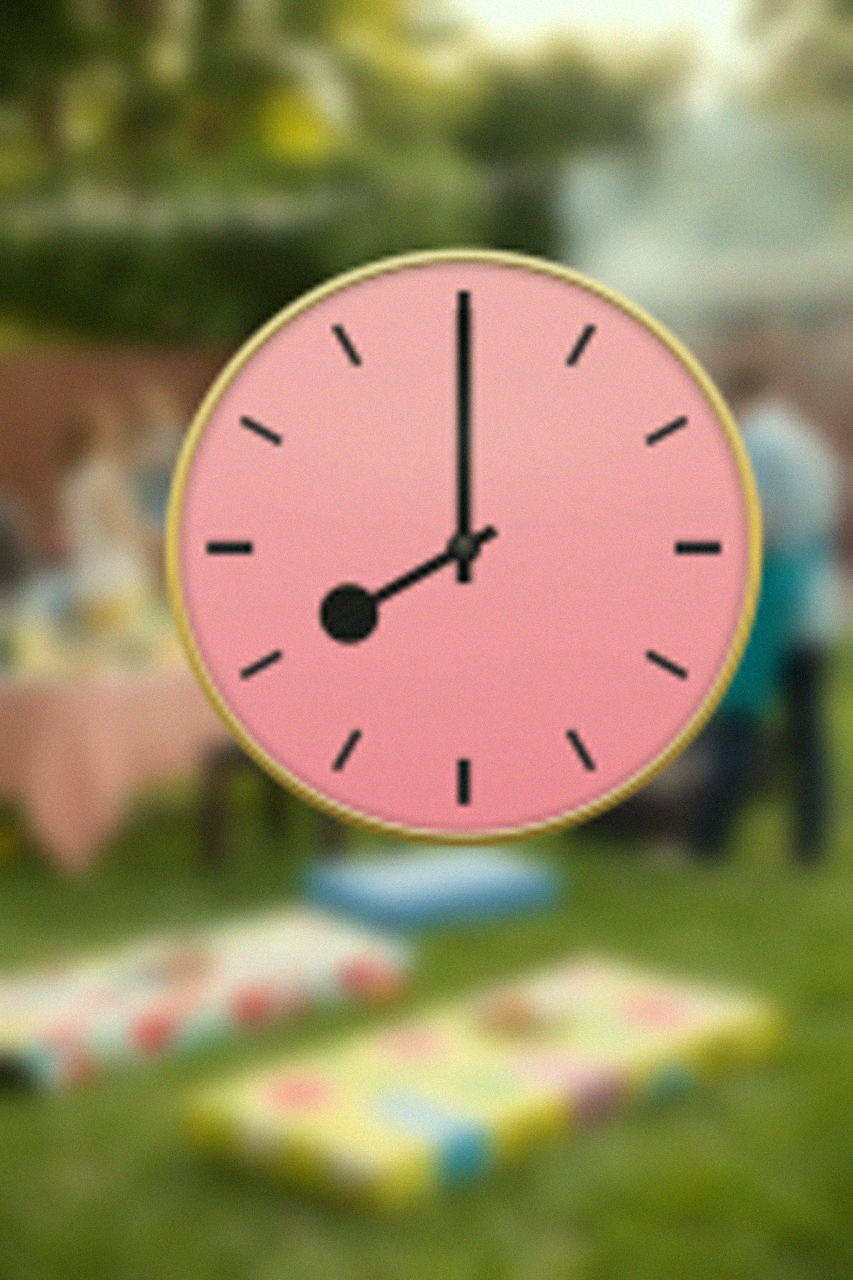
{"hour": 8, "minute": 0}
